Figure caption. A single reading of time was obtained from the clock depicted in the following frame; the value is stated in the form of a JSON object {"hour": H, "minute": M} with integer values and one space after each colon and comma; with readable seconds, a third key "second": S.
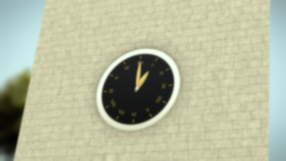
{"hour": 1, "minute": 0}
